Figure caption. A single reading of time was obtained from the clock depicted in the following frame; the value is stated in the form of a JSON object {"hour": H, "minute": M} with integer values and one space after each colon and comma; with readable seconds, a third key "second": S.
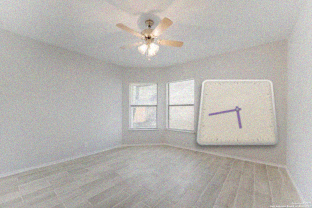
{"hour": 5, "minute": 43}
